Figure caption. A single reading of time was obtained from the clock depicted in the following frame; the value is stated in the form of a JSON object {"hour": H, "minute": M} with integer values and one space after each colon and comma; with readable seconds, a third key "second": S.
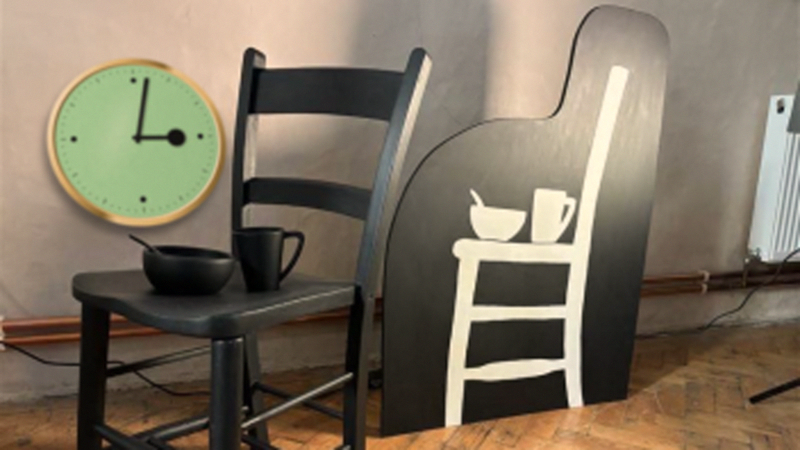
{"hour": 3, "minute": 2}
